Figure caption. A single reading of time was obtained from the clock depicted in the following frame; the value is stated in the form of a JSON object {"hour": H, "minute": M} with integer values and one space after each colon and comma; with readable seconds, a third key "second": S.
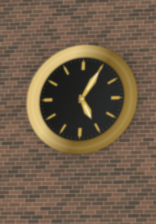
{"hour": 5, "minute": 5}
